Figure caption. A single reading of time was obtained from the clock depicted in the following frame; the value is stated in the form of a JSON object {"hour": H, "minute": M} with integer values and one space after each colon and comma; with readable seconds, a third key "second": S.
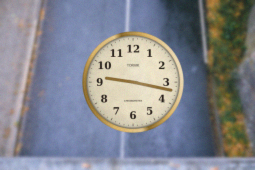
{"hour": 9, "minute": 17}
